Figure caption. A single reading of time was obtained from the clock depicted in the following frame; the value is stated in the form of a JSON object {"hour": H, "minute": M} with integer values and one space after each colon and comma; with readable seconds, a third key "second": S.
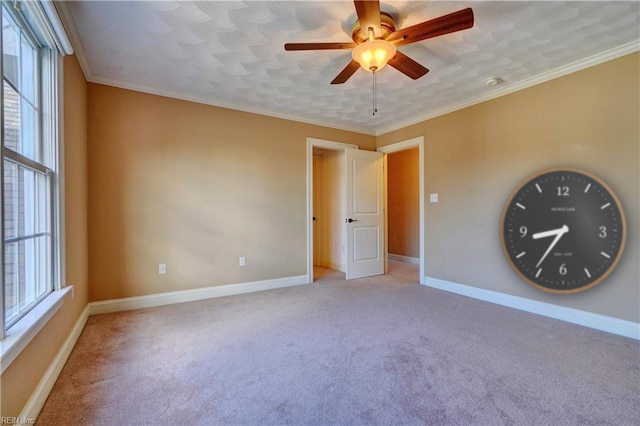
{"hour": 8, "minute": 36}
